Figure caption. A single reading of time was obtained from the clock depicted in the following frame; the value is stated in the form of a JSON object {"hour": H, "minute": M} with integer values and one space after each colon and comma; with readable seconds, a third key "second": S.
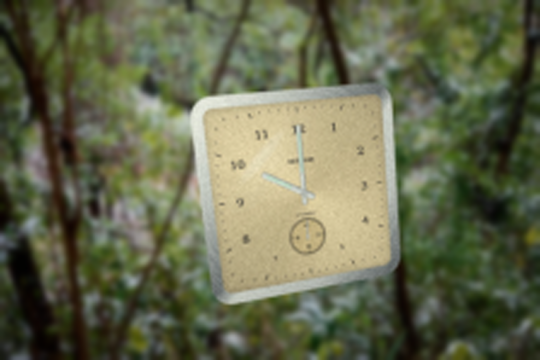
{"hour": 10, "minute": 0}
